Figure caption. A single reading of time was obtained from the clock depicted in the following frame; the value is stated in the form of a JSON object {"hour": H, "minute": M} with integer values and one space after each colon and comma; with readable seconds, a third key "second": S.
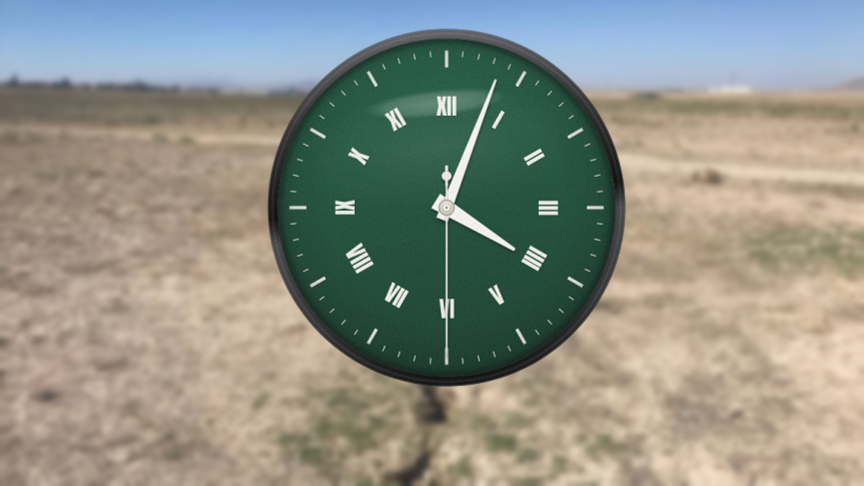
{"hour": 4, "minute": 3, "second": 30}
